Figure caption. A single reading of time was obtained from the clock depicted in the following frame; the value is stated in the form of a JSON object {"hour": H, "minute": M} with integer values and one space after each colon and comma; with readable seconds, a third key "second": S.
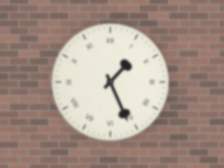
{"hour": 1, "minute": 26}
